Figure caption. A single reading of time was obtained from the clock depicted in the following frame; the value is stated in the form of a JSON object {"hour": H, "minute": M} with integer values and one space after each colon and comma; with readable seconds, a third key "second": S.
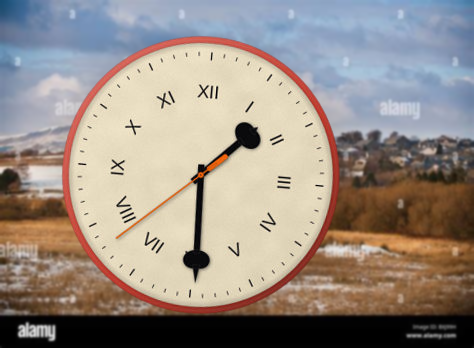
{"hour": 1, "minute": 29, "second": 38}
